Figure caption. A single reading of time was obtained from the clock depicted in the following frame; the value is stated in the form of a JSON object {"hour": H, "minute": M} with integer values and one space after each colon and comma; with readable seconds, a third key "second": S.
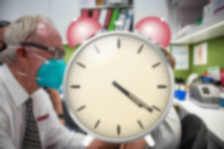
{"hour": 4, "minute": 21}
